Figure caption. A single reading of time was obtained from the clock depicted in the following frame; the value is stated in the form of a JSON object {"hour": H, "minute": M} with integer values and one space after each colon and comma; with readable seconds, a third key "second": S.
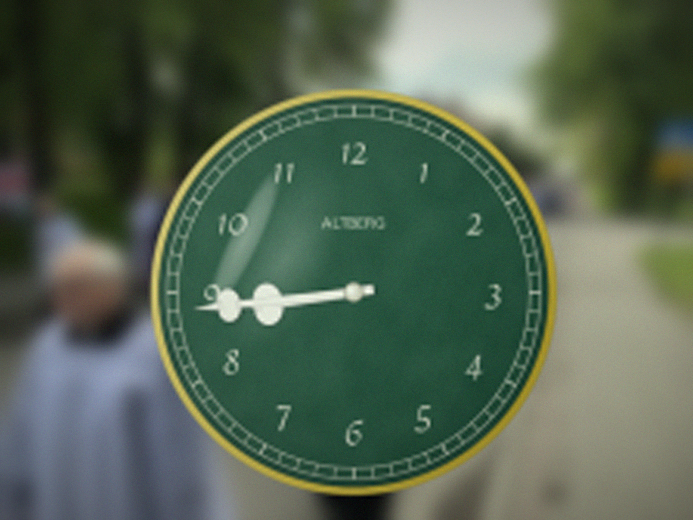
{"hour": 8, "minute": 44}
